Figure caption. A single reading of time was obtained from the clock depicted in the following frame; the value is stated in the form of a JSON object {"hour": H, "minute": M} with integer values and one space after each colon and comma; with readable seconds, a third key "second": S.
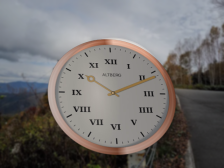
{"hour": 10, "minute": 11}
